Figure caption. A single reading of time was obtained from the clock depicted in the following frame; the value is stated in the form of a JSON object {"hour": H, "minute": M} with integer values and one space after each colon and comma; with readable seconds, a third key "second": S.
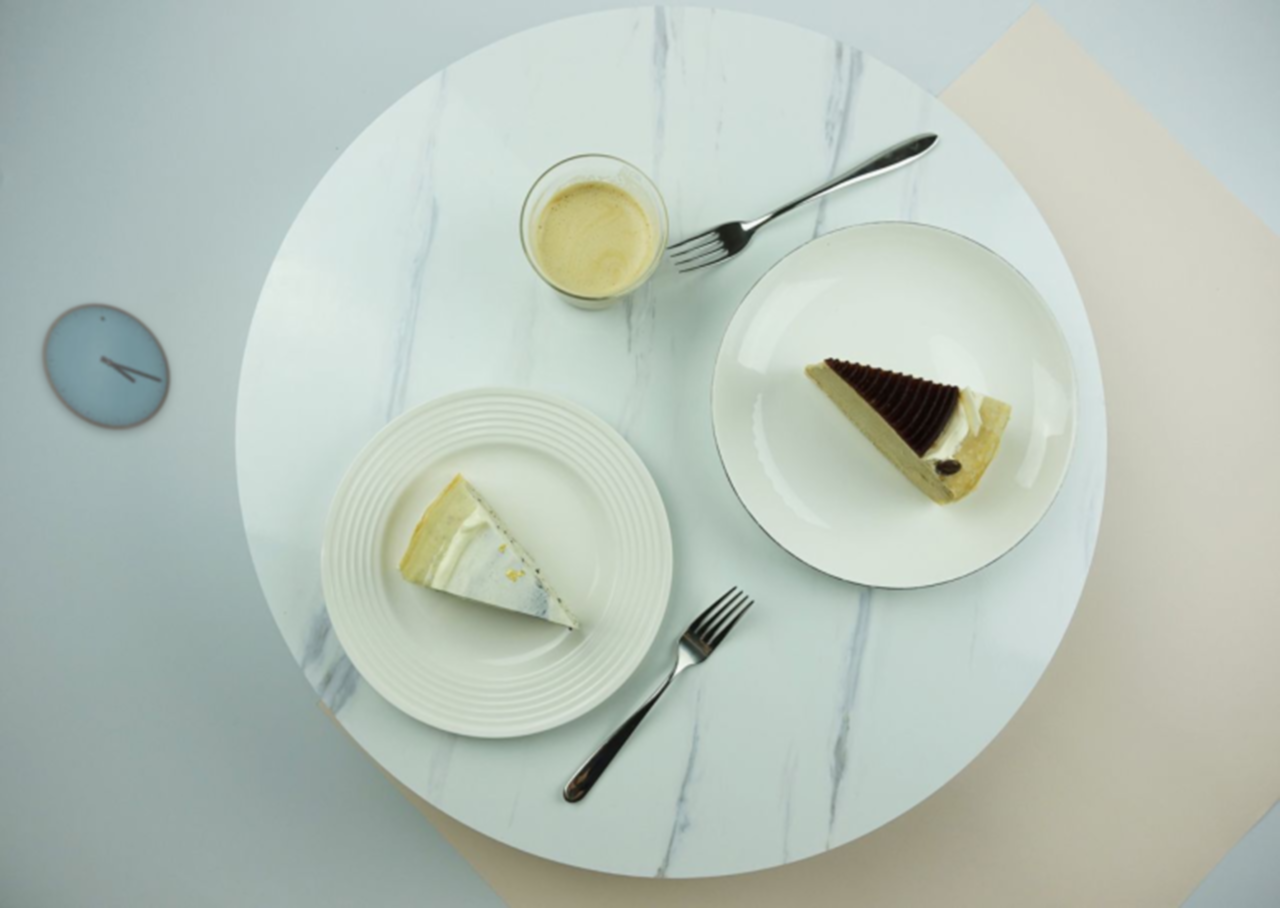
{"hour": 4, "minute": 18}
